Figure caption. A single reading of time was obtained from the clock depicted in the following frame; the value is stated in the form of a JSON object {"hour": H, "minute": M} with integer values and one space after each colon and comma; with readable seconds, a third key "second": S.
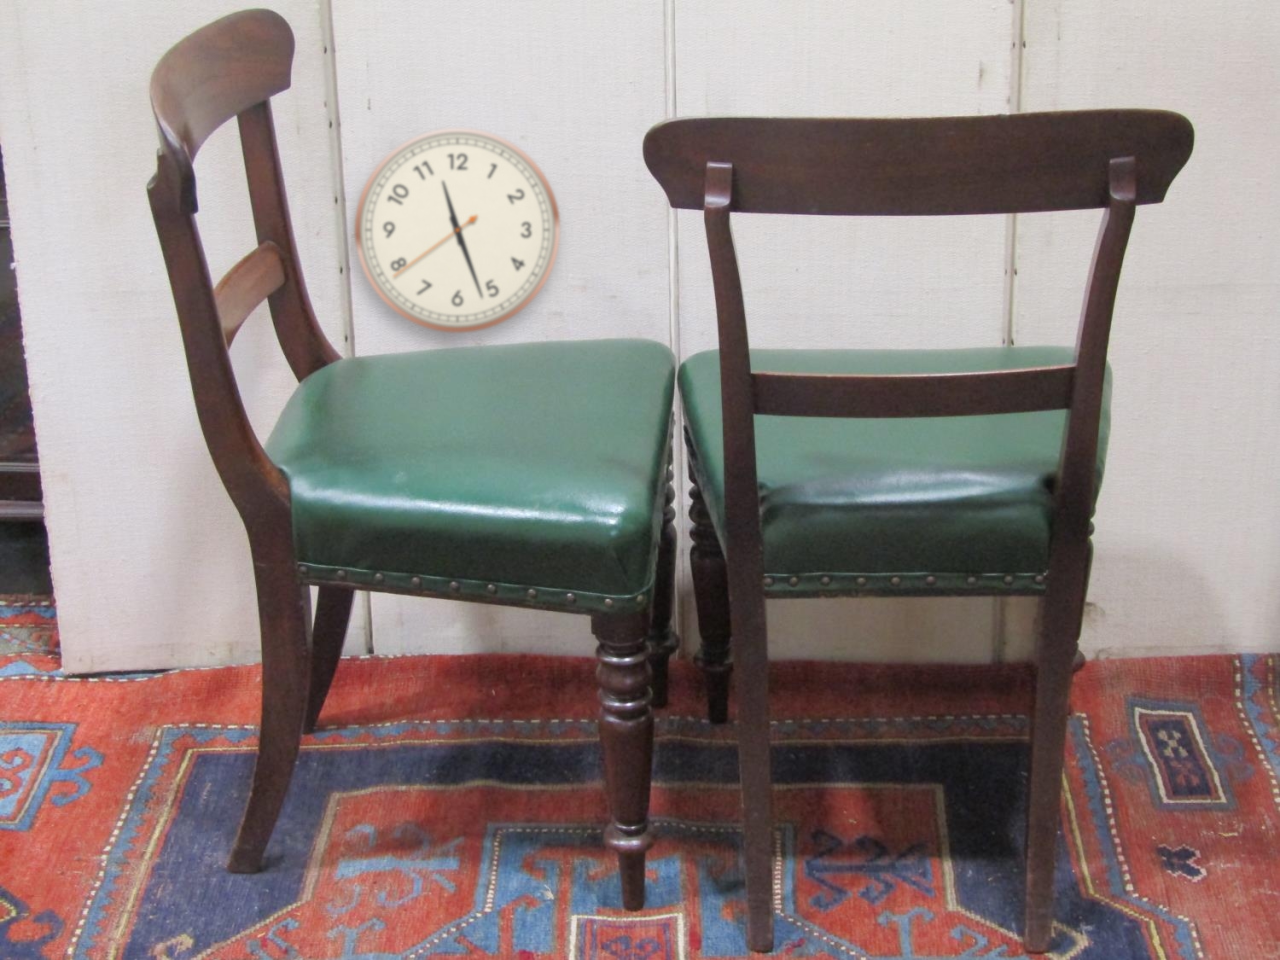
{"hour": 11, "minute": 26, "second": 39}
